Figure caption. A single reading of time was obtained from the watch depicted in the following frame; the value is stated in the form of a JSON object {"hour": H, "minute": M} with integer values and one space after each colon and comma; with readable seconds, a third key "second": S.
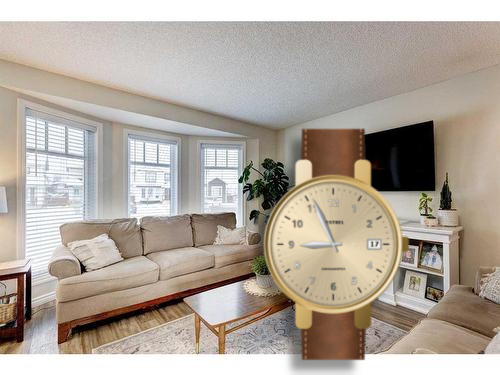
{"hour": 8, "minute": 56}
